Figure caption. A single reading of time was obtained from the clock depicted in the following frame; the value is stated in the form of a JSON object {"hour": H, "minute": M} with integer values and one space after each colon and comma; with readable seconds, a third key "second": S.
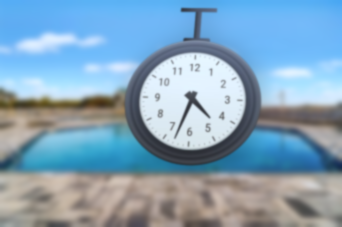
{"hour": 4, "minute": 33}
